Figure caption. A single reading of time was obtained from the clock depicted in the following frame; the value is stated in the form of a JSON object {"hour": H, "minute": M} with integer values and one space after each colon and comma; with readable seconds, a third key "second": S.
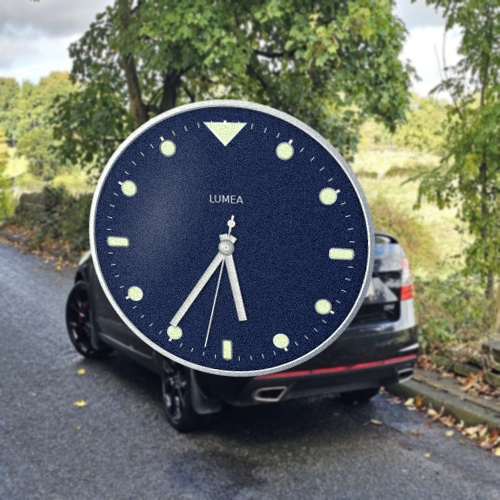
{"hour": 5, "minute": 35, "second": 32}
